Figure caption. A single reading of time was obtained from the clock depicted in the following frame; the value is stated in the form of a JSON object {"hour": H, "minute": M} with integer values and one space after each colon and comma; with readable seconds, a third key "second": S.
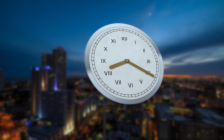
{"hour": 8, "minute": 20}
